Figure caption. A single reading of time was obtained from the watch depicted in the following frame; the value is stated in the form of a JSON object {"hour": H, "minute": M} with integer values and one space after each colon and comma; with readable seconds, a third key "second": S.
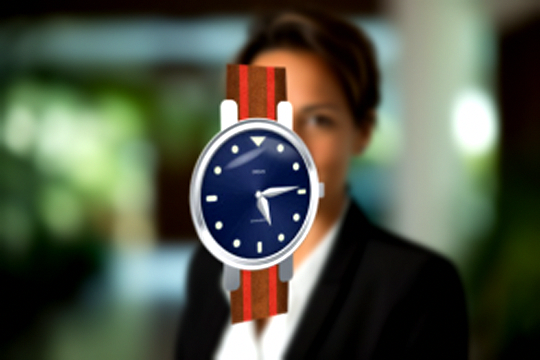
{"hour": 5, "minute": 14}
